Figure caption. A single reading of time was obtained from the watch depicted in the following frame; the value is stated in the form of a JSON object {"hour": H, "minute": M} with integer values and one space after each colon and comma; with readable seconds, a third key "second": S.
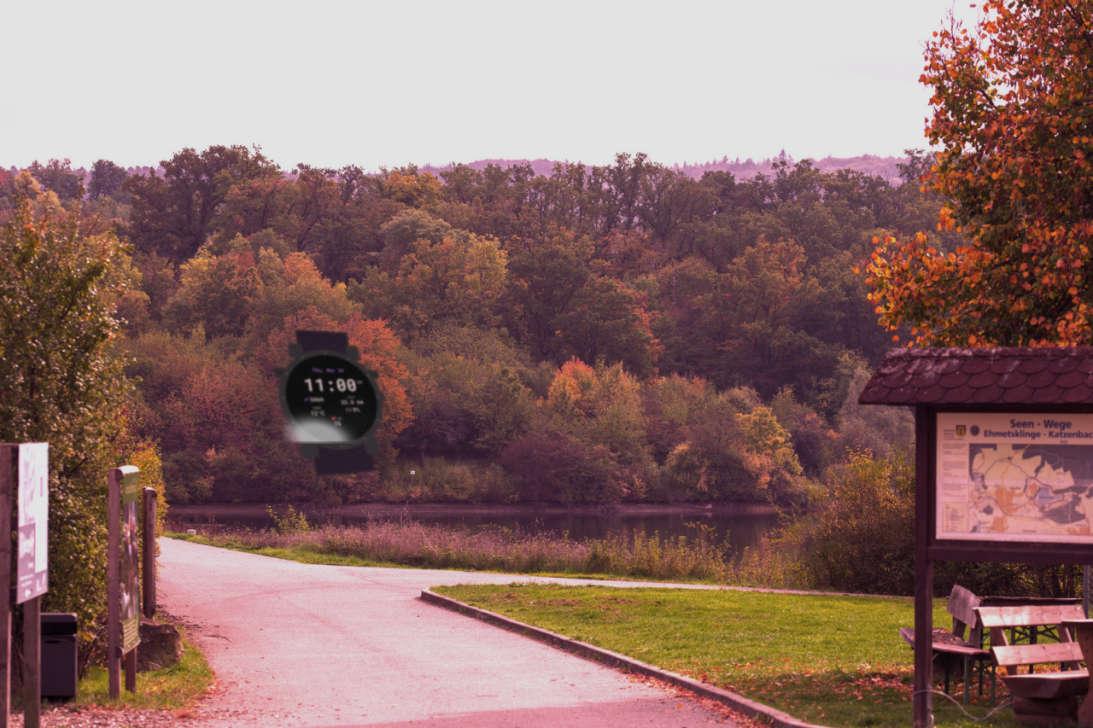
{"hour": 11, "minute": 0}
